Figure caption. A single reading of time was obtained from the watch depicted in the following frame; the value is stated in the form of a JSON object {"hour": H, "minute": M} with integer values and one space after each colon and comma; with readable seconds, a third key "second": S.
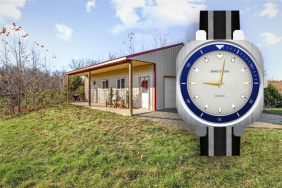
{"hour": 9, "minute": 2}
